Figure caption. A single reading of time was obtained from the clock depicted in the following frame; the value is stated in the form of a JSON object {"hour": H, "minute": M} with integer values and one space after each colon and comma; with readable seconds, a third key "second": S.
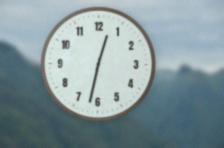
{"hour": 12, "minute": 32}
